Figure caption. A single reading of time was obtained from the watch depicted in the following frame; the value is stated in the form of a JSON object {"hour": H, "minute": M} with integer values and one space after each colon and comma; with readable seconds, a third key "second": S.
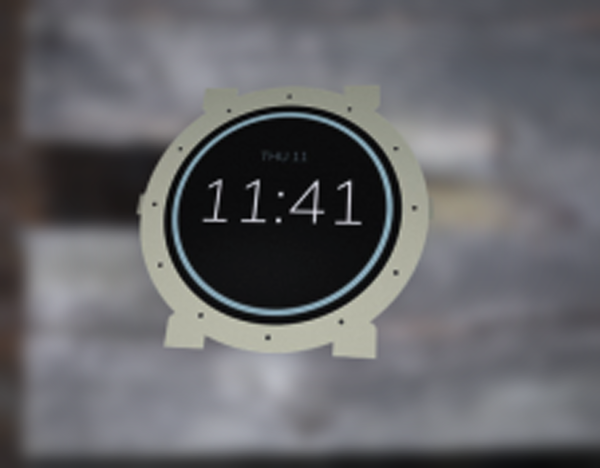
{"hour": 11, "minute": 41}
